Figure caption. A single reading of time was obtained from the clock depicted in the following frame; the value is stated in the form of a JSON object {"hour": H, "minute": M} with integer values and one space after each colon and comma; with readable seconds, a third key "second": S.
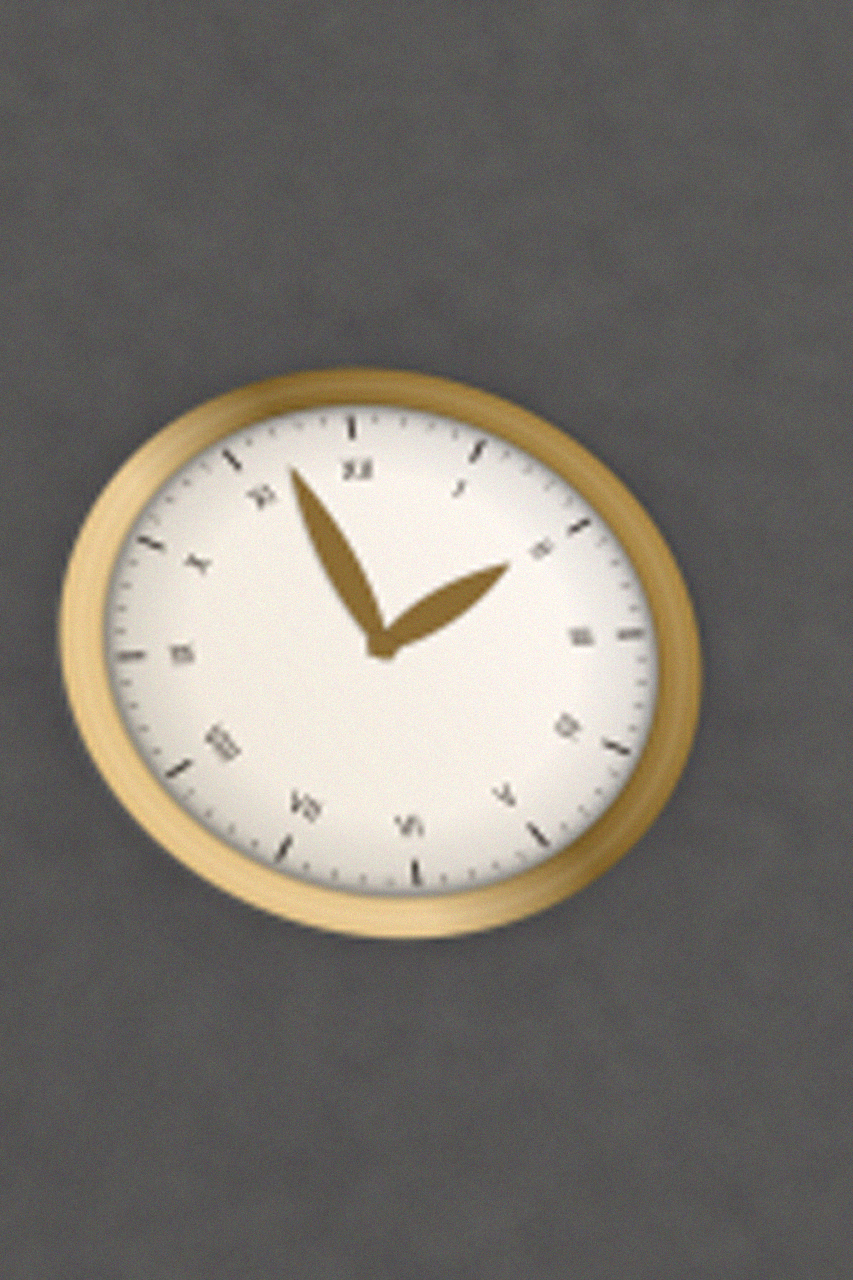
{"hour": 1, "minute": 57}
